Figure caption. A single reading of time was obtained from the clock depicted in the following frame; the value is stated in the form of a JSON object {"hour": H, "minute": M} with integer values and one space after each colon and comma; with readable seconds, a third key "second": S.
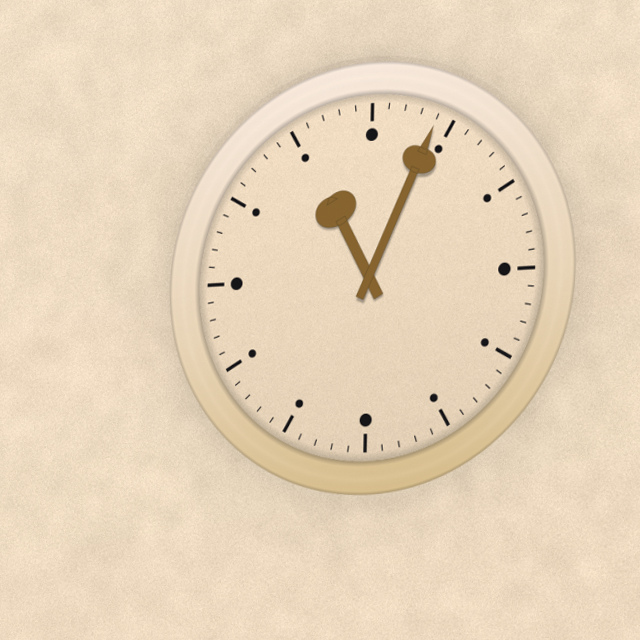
{"hour": 11, "minute": 4}
